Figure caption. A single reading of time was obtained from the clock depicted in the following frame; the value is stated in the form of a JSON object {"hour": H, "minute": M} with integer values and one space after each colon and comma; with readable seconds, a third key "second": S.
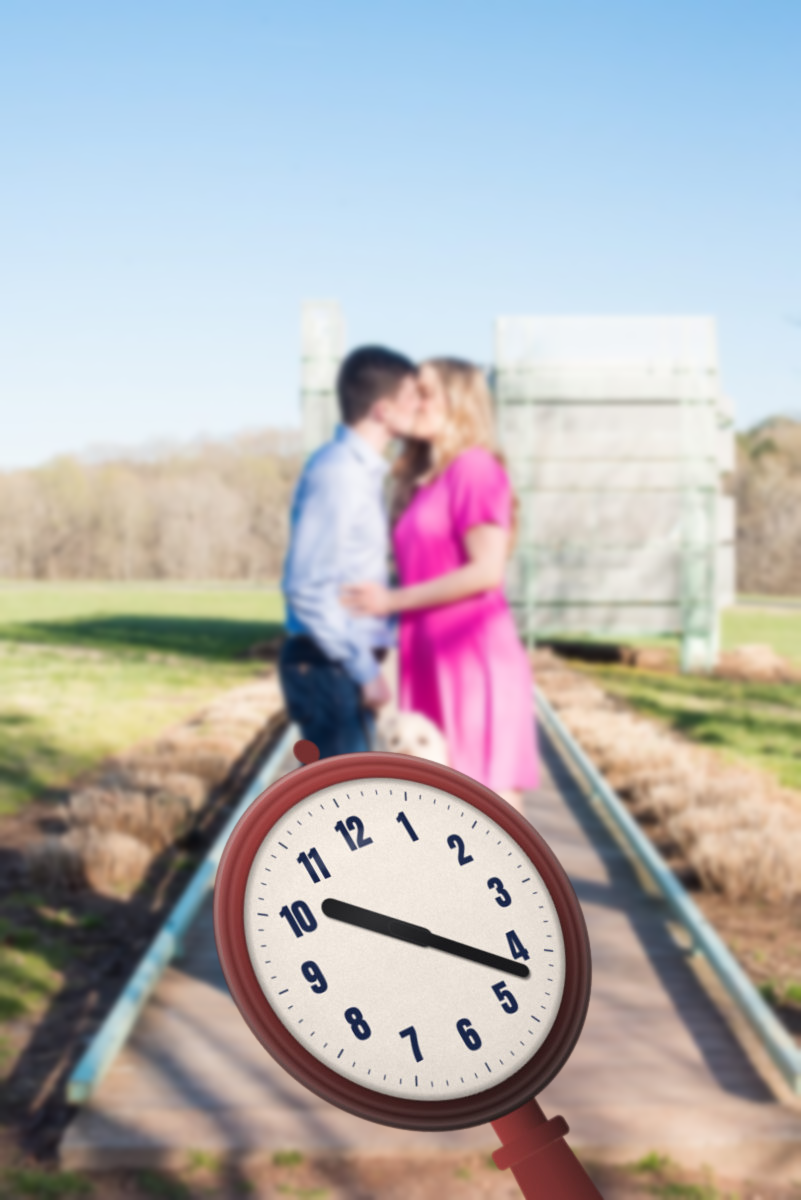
{"hour": 10, "minute": 22}
